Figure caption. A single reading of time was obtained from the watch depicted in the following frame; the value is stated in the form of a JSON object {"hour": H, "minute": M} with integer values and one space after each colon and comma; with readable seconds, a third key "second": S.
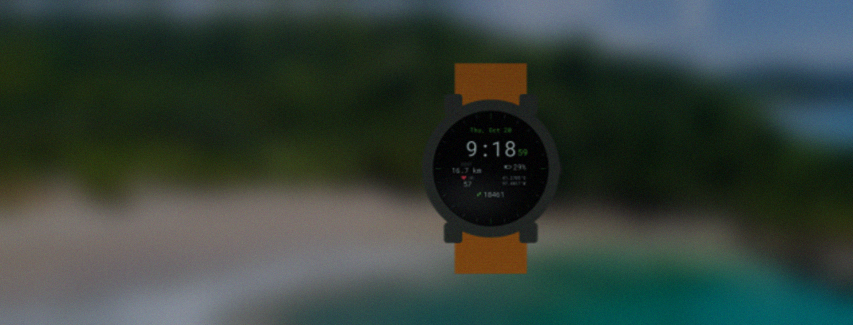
{"hour": 9, "minute": 18}
